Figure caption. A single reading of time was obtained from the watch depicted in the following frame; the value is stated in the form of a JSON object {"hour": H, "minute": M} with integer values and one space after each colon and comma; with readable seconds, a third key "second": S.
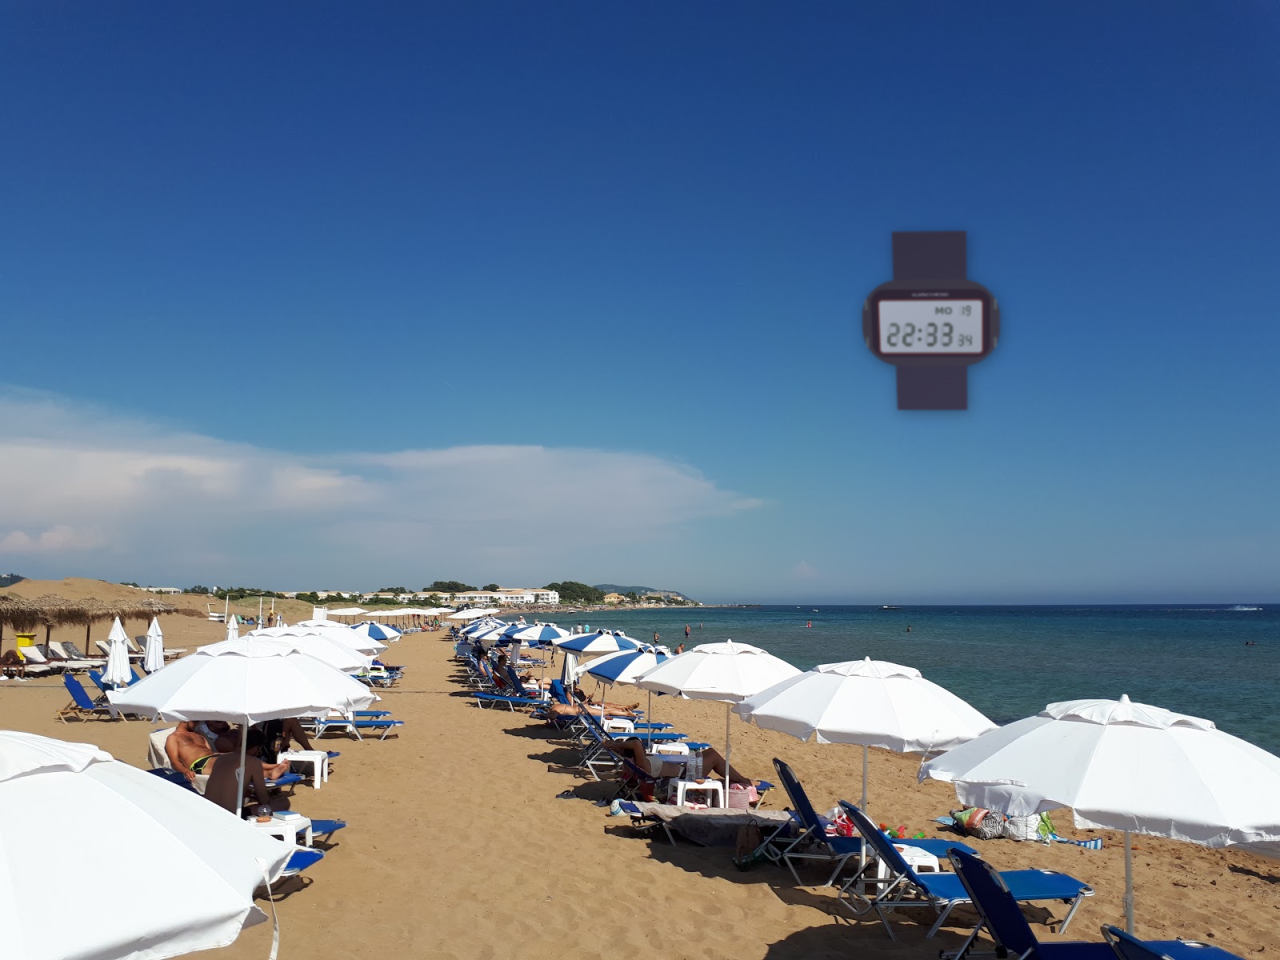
{"hour": 22, "minute": 33, "second": 34}
